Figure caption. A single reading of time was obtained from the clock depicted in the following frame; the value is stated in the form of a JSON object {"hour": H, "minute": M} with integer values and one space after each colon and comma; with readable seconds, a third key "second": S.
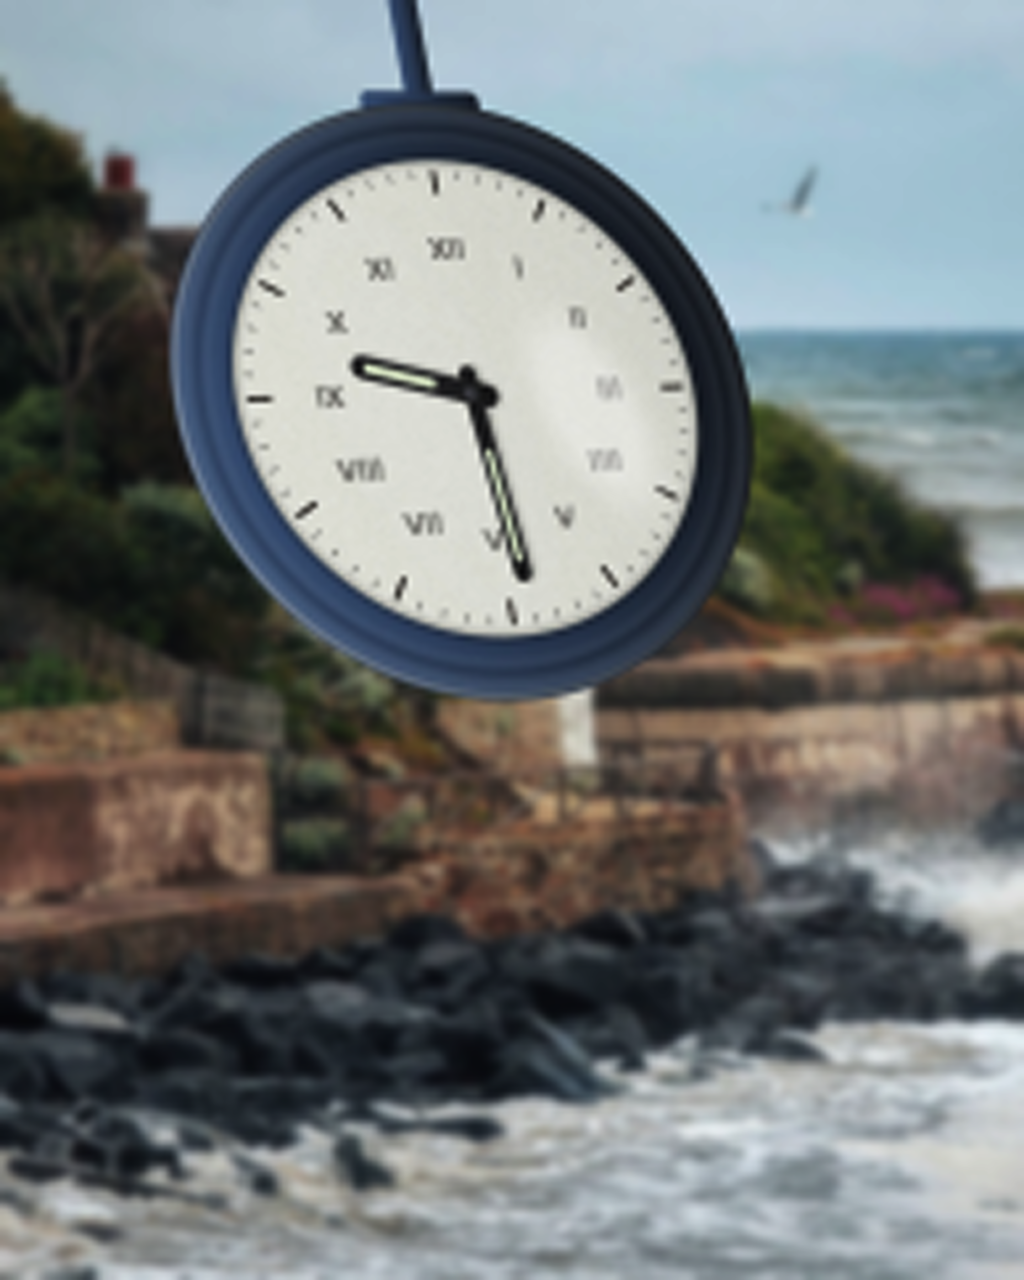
{"hour": 9, "minute": 29}
